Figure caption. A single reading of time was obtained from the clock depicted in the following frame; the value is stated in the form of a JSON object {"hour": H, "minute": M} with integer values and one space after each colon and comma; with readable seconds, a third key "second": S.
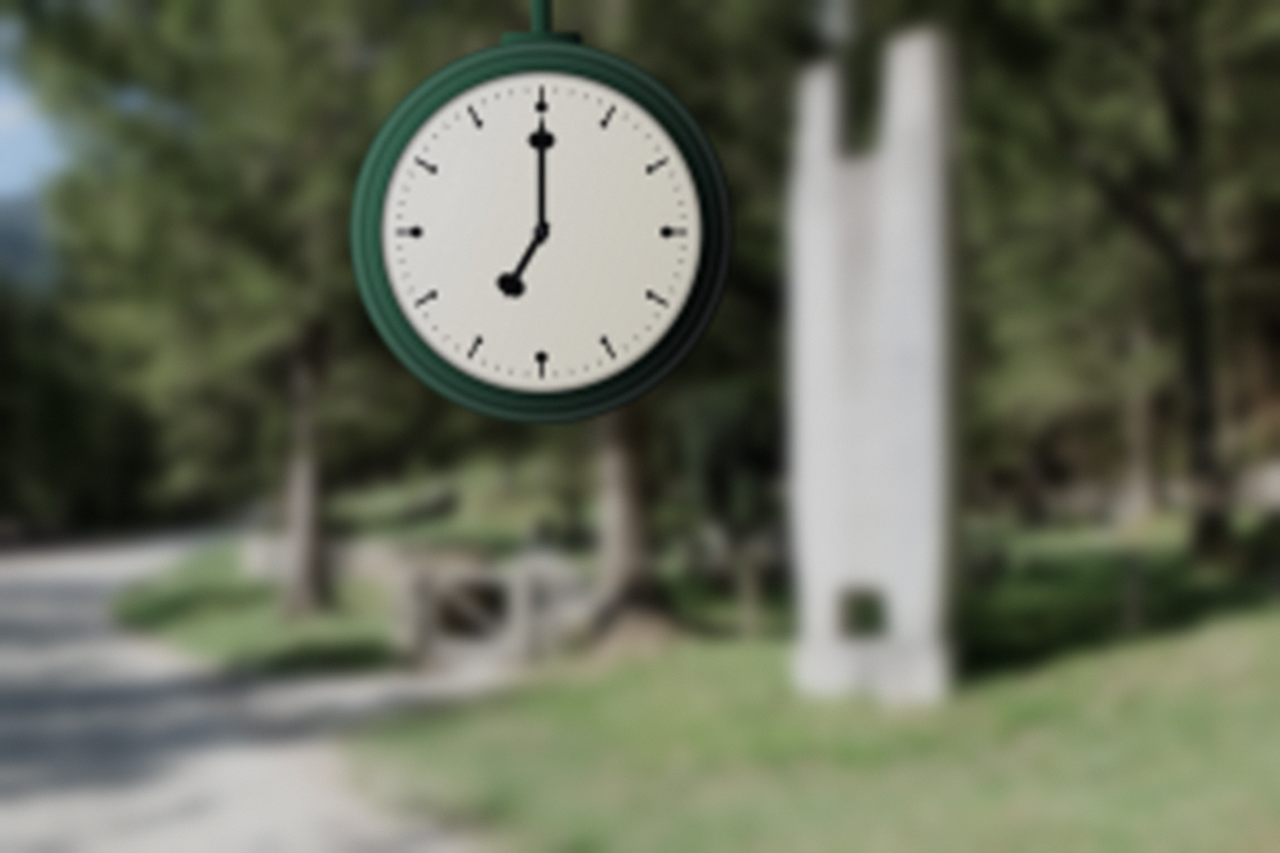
{"hour": 7, "minute": 0}
